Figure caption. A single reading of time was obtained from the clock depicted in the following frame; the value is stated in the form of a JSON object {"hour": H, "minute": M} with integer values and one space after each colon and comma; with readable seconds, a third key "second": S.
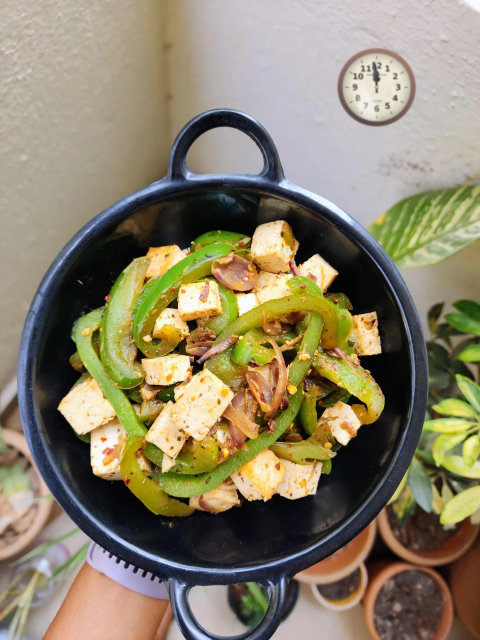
{"hour": 11, "minute": 59}
